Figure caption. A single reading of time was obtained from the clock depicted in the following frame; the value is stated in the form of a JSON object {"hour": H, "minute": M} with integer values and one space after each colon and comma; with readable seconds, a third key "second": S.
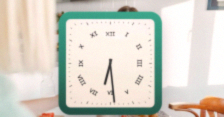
{"hour": 6, "minute": 29}
